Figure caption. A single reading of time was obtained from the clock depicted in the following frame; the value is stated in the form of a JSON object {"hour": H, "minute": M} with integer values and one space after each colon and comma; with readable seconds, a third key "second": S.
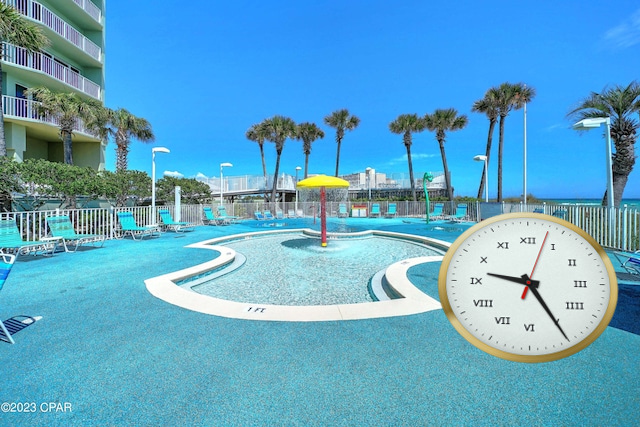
{"hour": 9, "minute": 25, "second": 3}
